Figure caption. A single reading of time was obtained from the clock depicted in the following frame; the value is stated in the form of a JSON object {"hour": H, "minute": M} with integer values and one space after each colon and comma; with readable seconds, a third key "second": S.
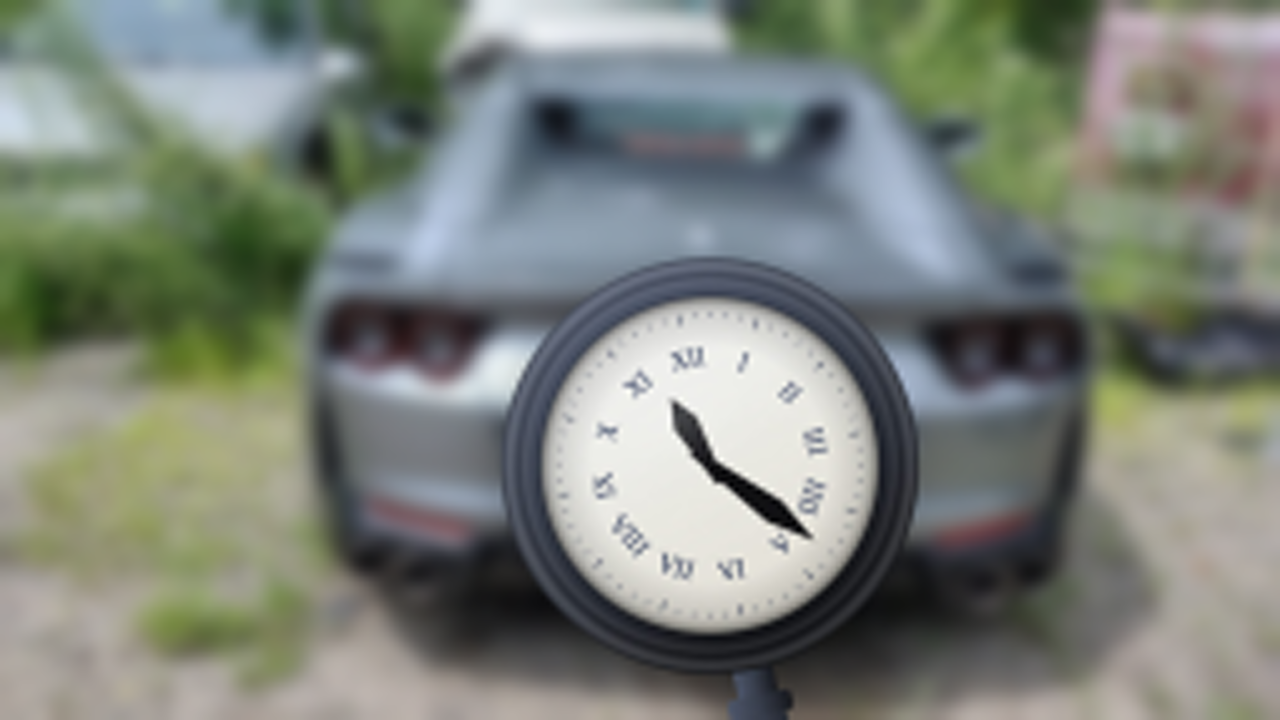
{"hour": 11, "minute": 23}
